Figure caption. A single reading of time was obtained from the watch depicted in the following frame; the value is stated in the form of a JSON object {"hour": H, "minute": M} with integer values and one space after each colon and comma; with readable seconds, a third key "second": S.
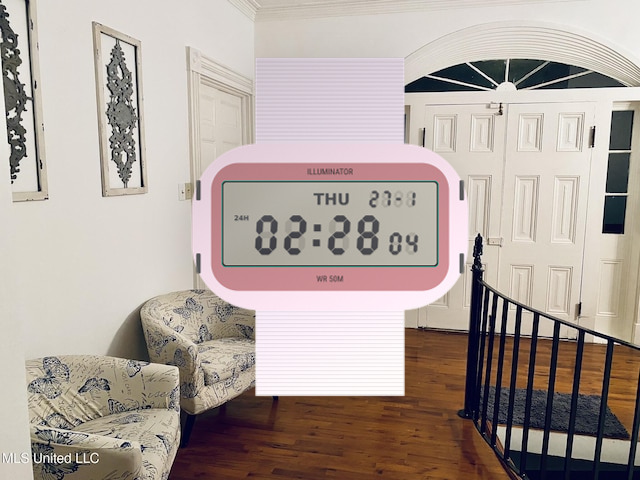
{"hour": 2, "minute": 28, "second": 4}
